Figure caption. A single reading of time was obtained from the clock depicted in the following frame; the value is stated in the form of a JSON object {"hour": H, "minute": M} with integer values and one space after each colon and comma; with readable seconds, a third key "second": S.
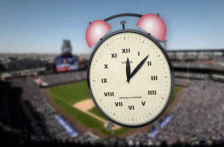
{"hour": 12, "minute": 8}
